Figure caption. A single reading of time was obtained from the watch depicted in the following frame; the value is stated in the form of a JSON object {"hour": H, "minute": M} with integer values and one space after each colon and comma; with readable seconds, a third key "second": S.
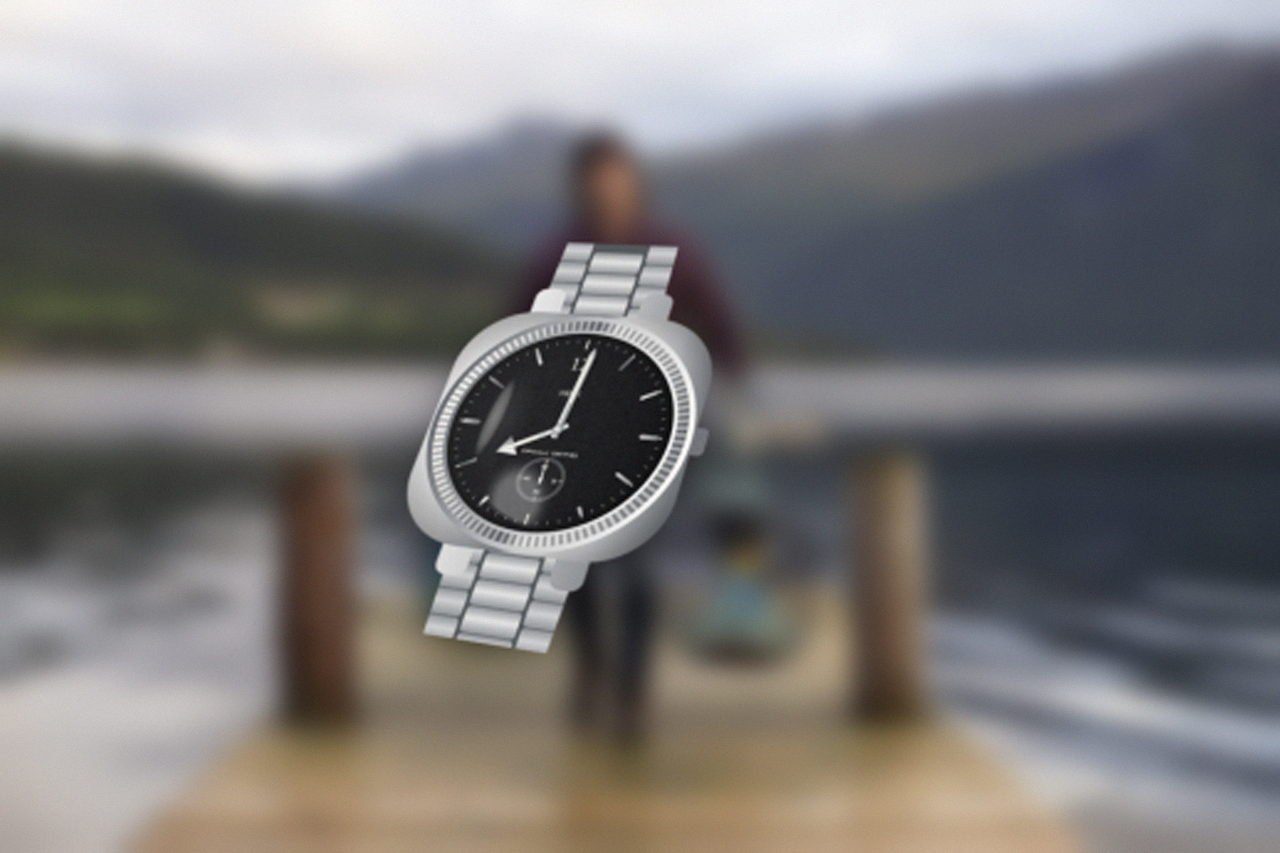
{"hour": 8, "minute": 1}
